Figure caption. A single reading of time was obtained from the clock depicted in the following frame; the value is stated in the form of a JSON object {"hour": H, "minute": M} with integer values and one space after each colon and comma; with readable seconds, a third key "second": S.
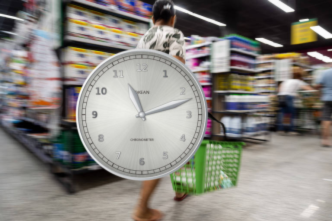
{"hour": 11, "minute": 12}
